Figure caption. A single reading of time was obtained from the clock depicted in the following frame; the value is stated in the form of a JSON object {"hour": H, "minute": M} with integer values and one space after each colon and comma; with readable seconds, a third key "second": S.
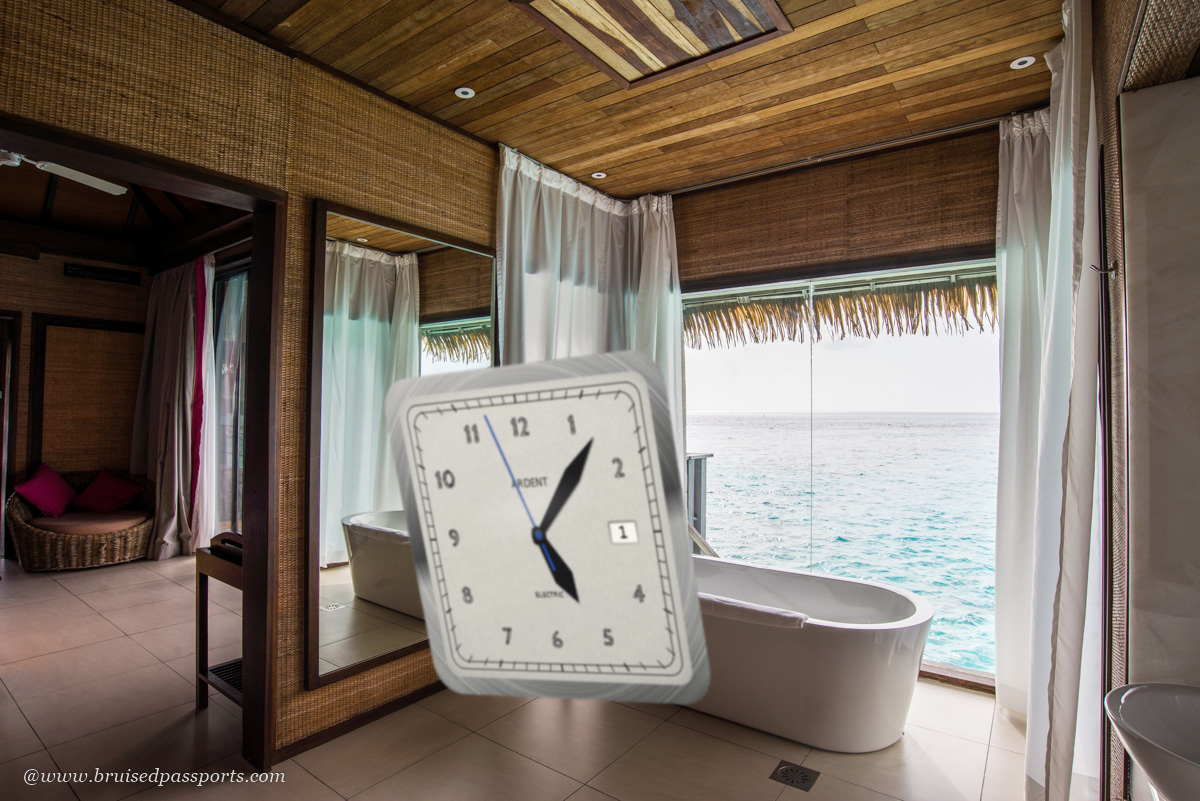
{"hour": 5, "minute": 6, "second": 57}
